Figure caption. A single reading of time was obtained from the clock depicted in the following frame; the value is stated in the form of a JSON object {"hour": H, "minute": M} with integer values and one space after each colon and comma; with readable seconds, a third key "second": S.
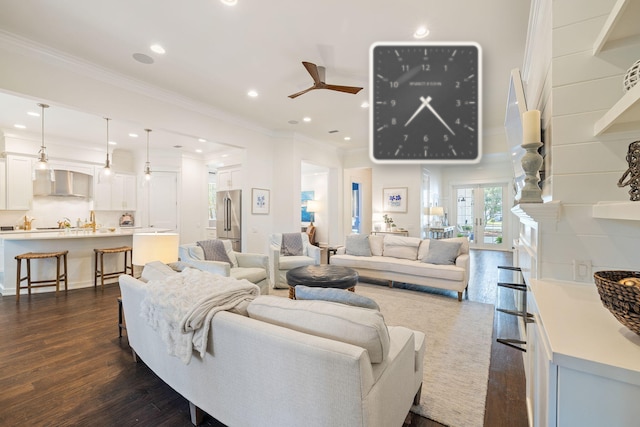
{"hour": 7, "minute": 23}
